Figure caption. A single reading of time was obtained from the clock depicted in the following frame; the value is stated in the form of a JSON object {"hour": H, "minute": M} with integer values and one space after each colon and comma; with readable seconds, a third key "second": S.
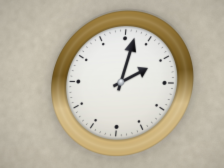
{"hour": 2, "minute": 2}
